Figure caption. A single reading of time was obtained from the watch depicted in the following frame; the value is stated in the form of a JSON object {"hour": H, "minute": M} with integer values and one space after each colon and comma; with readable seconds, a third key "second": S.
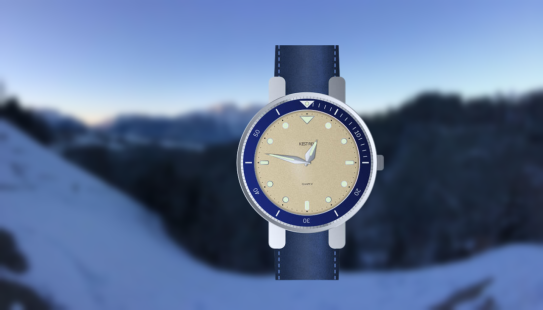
{"hour": 12, "minute": 47}
